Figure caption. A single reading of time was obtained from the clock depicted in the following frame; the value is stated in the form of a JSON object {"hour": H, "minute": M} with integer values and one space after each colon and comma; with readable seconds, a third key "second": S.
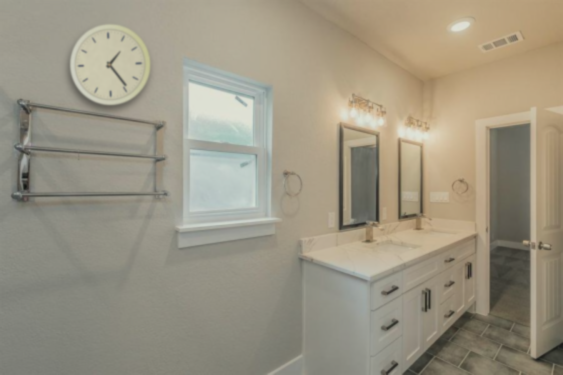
{"hour": 1, "minute": 24}
